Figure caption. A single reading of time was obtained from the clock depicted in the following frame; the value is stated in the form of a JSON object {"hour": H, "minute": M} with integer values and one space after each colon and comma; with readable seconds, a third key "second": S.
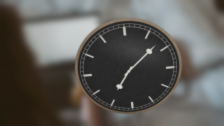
{"hour": 7, "minute": 8}
